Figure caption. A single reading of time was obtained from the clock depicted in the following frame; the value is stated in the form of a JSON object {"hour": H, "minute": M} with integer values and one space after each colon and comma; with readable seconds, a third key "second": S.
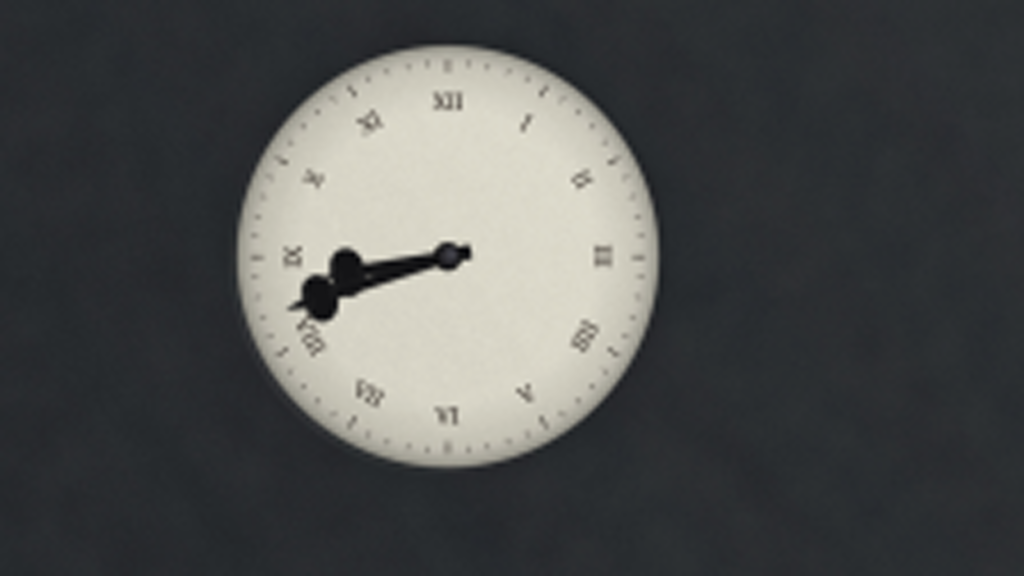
{"hour": 8, "minute": 42}
